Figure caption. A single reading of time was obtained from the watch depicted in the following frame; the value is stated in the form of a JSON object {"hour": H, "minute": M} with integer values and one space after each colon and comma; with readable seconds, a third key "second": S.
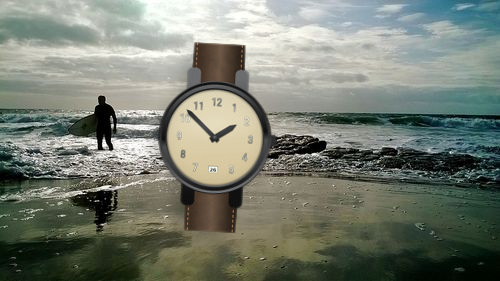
{"hour": 1, "minute": 52}
